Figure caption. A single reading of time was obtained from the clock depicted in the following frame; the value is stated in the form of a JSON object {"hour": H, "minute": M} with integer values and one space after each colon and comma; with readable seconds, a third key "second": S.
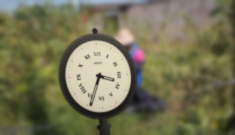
{"hour": 3, "minute": 34}
